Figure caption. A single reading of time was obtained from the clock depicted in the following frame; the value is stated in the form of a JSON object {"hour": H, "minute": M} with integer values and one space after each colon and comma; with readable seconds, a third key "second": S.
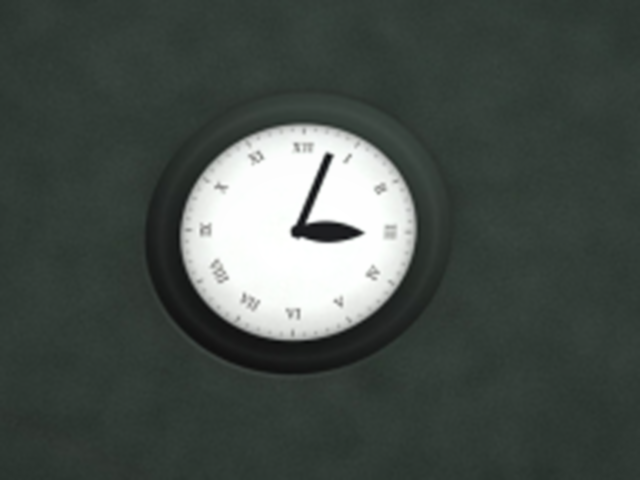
{"hour": 3, "minute": 3}
